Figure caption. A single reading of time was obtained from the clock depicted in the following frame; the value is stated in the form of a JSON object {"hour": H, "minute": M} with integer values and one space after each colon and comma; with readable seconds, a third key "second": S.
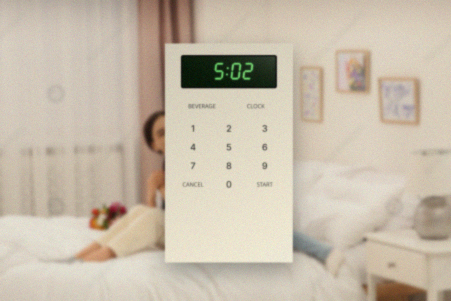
{"hour": 5, "minute": 2}
